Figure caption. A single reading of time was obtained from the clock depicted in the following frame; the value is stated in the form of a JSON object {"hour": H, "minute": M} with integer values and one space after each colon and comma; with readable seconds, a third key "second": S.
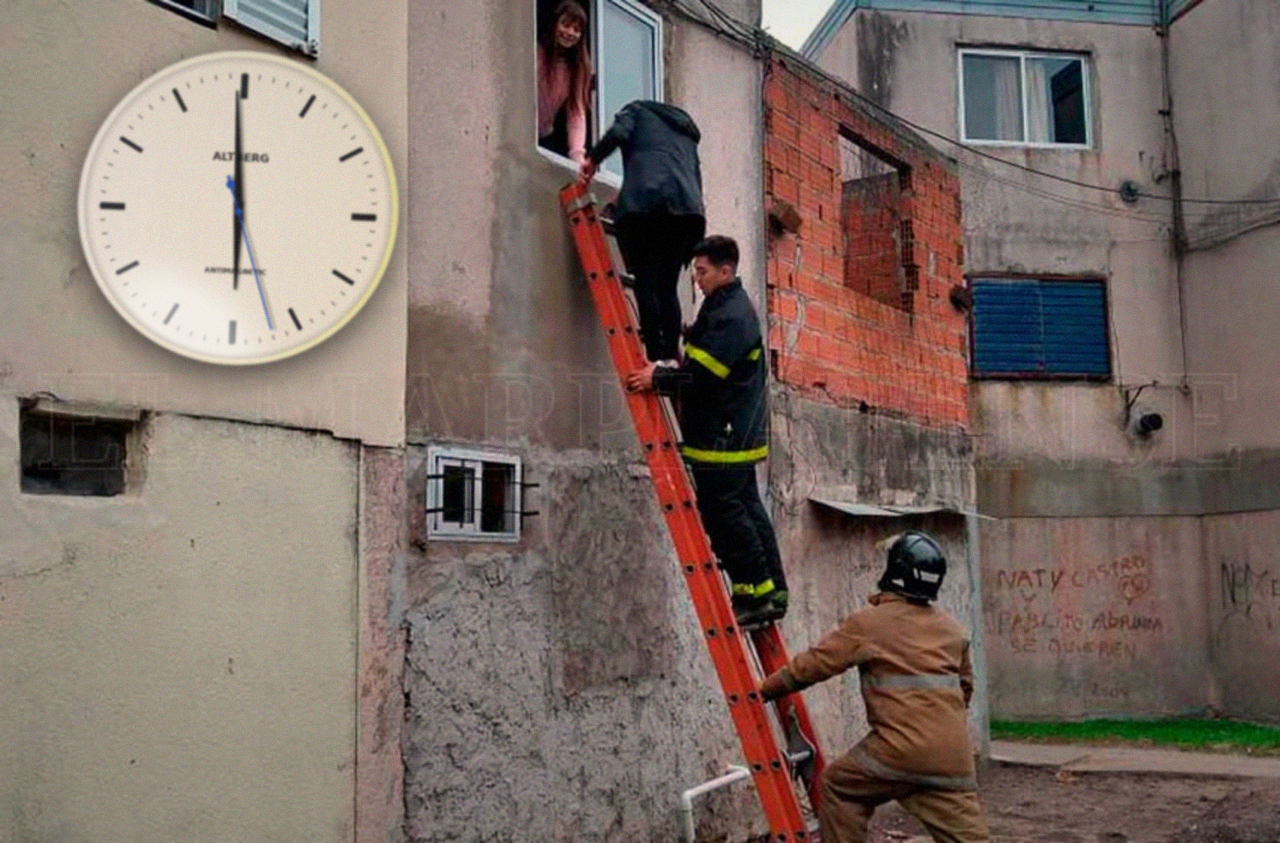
{"hour": 5, "minute": 59, "second": 27}
